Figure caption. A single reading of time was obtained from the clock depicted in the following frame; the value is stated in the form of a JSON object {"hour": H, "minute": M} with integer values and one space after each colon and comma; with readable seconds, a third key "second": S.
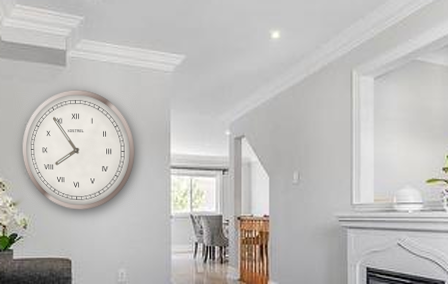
{"hour": 7, "minute": 54}
